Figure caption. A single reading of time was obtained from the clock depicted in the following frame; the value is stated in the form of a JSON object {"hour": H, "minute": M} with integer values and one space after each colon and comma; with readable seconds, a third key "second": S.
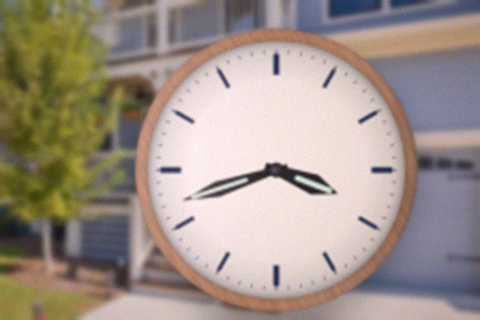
{"hour": 3, "minute": 42}
